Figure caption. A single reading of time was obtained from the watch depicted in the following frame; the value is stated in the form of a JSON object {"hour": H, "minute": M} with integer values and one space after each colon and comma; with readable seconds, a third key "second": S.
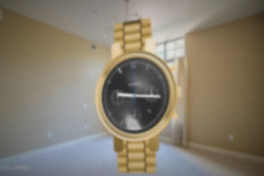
{"hour": 9, "minute": 16}
